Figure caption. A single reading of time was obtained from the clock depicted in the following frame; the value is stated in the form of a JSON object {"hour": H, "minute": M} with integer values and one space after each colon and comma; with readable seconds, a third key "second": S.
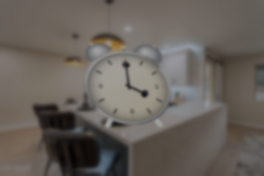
{"hour": 4, "minute": 0}
